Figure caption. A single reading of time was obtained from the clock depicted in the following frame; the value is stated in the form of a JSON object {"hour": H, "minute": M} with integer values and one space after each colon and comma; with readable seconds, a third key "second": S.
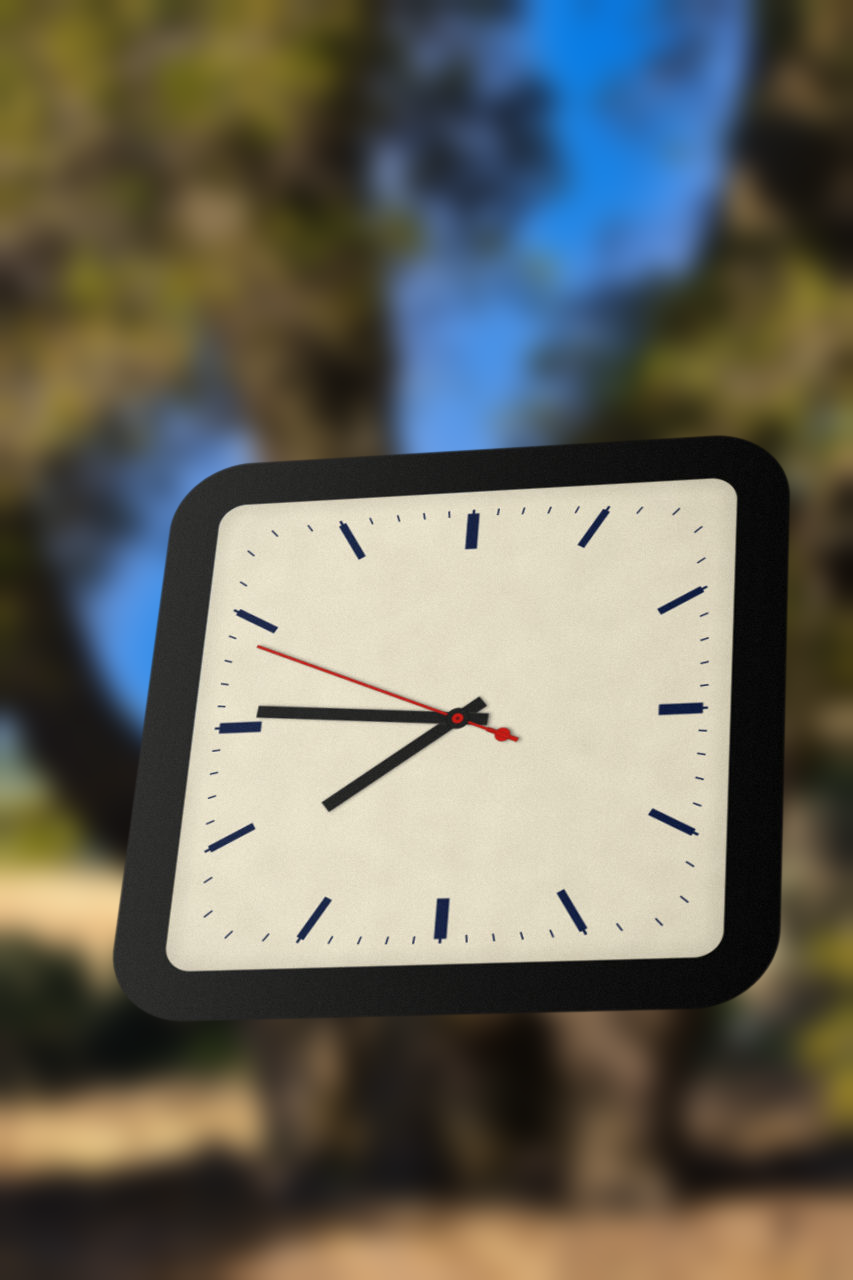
{"hour": 7, "minute": 45, "second": 49}
